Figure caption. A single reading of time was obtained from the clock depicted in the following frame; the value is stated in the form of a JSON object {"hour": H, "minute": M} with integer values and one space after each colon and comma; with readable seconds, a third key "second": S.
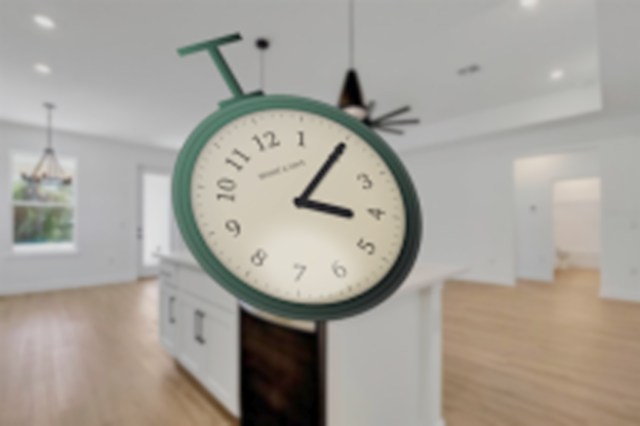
{"hour": 4, "minute": 10}
